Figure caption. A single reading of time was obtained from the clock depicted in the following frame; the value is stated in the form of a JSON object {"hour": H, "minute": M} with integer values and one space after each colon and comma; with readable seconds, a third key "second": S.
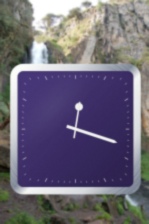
{"hour": 12, "minute": 18}
